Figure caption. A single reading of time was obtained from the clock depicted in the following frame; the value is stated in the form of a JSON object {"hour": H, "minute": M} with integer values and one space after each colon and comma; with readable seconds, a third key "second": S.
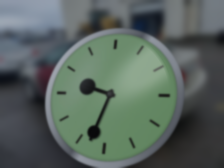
{"hour": 9, "minute": 33}
